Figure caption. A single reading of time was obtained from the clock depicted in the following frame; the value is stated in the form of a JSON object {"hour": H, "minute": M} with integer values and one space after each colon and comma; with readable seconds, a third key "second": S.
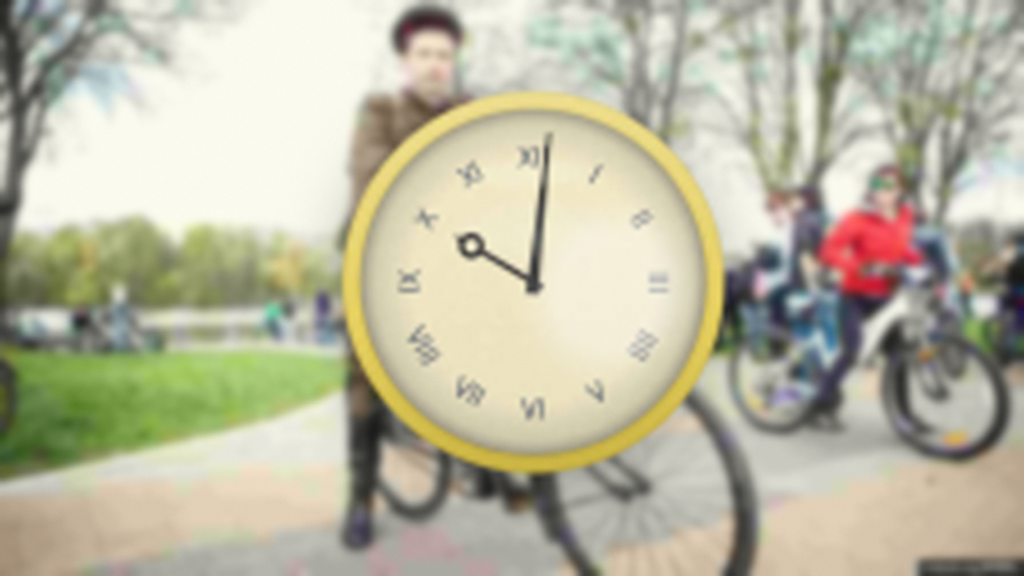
{"hour": 10, "minute": 1}
